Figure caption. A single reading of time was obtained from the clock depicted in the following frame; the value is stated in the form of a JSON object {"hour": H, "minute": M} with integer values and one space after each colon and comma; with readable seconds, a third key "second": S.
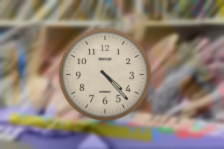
{"hour": 4, "minute": 23}
